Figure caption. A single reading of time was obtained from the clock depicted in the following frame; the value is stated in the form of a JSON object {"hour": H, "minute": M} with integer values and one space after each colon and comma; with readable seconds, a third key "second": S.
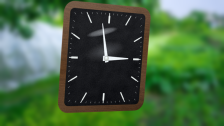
{"hour": 2, "minute": 58}
